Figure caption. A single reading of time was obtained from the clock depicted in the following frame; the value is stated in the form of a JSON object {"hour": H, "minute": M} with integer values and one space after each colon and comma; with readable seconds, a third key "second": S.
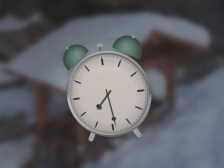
{"hour": 7, "minute": 29}
